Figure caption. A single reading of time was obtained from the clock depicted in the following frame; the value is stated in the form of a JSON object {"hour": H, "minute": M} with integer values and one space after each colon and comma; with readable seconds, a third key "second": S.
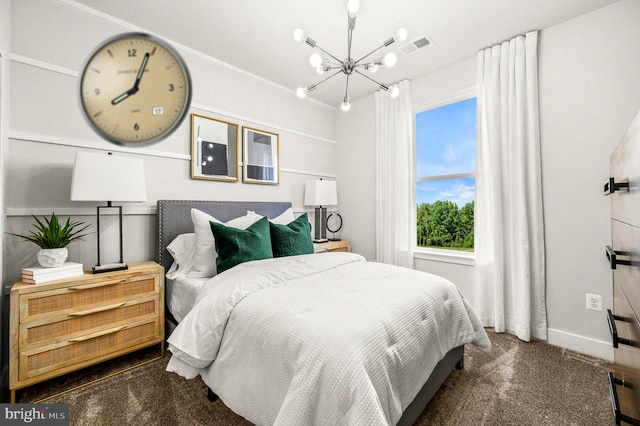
{"hour": 8, "minute": 4}
